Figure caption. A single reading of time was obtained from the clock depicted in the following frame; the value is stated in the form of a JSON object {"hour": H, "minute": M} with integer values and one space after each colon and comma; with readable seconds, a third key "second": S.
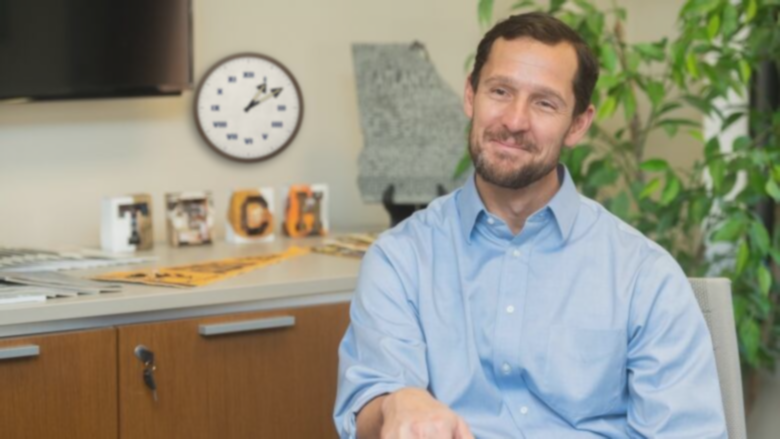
{"hour": 1, "minute": 10}
